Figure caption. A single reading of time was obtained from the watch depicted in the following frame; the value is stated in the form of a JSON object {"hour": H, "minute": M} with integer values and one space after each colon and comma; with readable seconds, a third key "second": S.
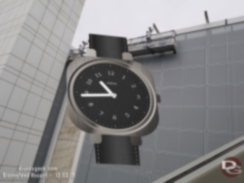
{"hour": 10, "minute": 44}
